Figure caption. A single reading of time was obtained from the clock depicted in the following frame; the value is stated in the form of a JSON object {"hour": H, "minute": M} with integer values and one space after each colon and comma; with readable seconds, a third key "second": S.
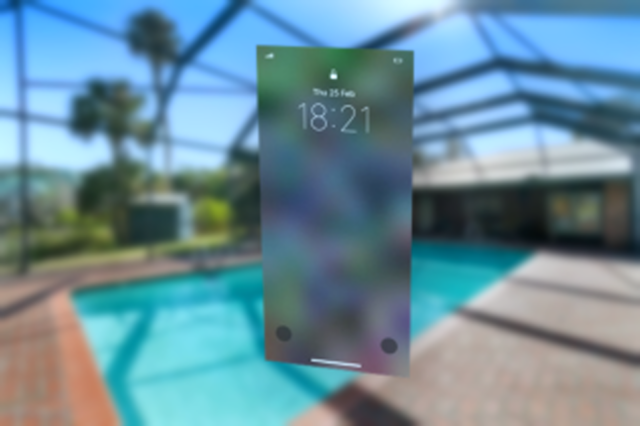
{"hour": 18, "minute": 21}
